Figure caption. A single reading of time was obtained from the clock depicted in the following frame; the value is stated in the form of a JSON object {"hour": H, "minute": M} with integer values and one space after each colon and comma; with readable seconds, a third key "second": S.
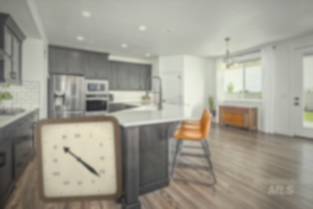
{"hour": 10, "minute": 22}
